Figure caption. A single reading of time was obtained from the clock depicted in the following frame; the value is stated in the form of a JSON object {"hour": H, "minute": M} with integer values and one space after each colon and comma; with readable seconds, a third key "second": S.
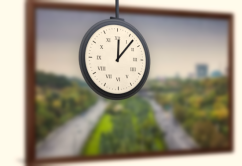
{"hour": 12, "minute": 7}
